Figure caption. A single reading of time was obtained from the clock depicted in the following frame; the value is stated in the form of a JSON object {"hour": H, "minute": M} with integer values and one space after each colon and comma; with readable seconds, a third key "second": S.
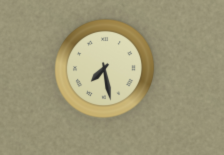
{"hour": 7, "minute": 28}
